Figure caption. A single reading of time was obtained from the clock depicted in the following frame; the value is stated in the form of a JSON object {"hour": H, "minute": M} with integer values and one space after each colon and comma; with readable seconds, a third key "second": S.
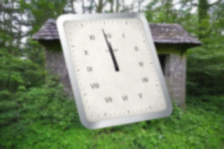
{"hour": 11, "minute": 59}
